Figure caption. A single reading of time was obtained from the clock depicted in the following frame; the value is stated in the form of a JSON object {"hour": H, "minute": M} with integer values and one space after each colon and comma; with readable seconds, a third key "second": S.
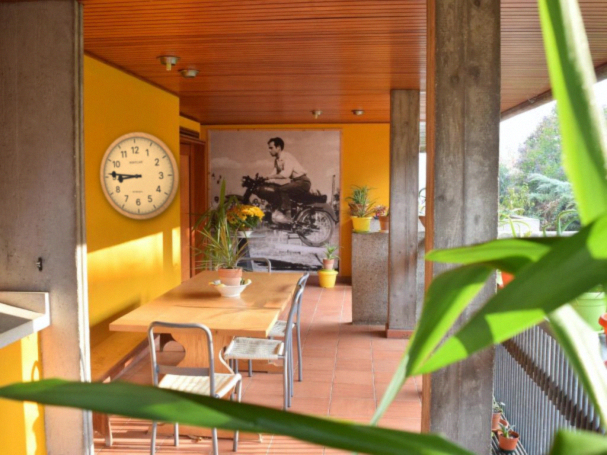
{"hour": 8, "minute": 46}
